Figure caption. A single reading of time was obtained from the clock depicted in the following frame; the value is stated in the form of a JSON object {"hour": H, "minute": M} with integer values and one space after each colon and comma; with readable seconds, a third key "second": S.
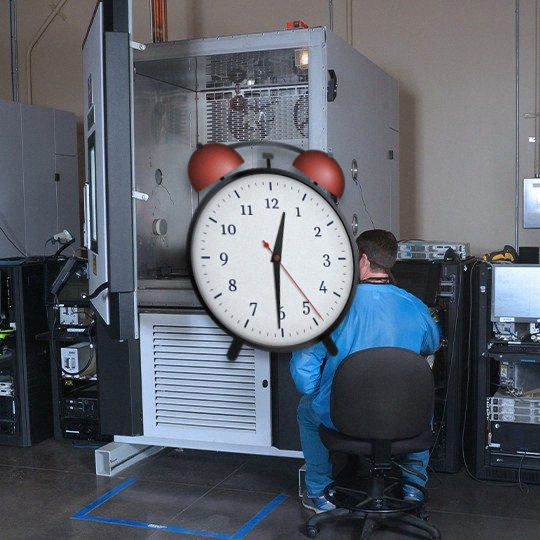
{"hour": 12, "minute": 30, "second": 24}
